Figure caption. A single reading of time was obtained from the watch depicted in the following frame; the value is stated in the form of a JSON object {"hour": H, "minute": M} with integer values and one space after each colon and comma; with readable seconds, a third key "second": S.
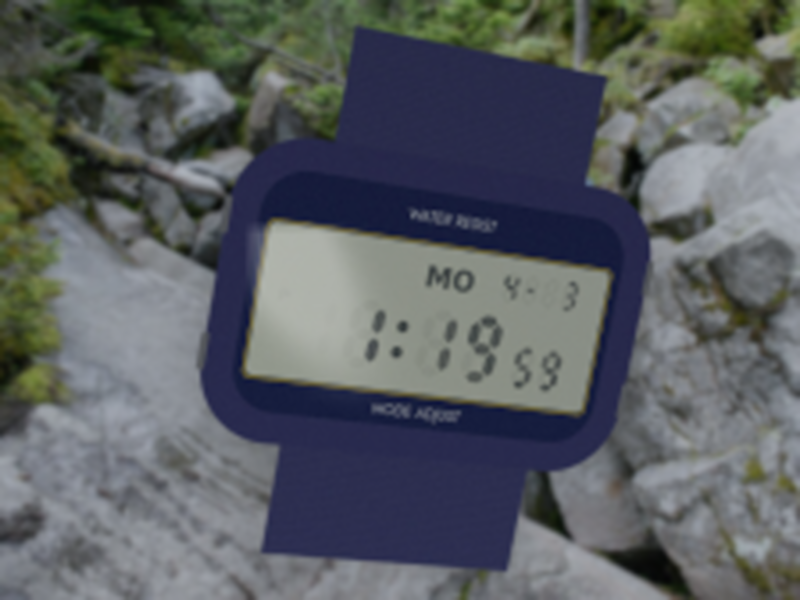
{"hour": 1, "minute": 19, "second": 59}
